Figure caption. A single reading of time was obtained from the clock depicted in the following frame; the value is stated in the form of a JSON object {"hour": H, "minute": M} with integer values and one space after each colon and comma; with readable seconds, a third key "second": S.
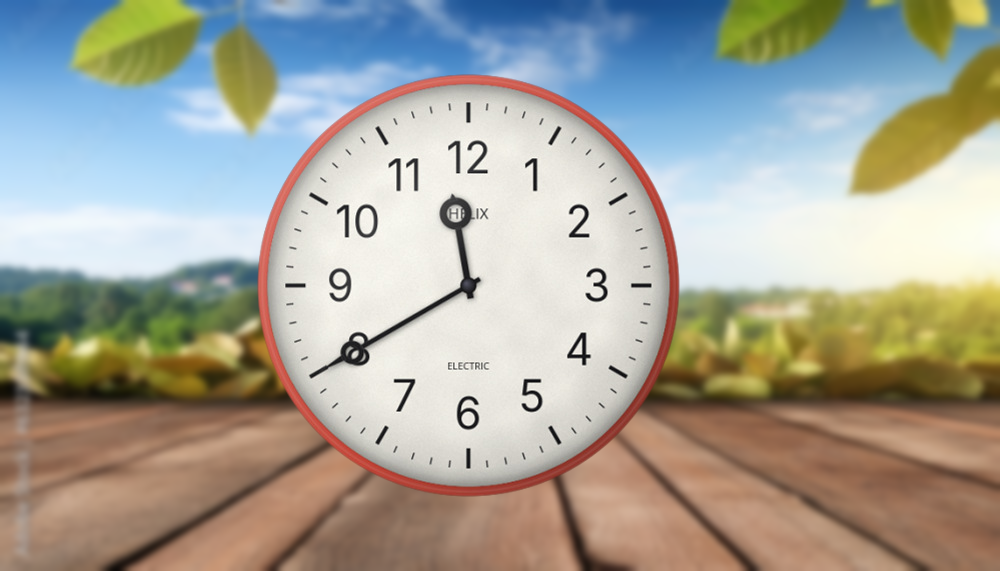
{"hour": 11, "minute": 40}
